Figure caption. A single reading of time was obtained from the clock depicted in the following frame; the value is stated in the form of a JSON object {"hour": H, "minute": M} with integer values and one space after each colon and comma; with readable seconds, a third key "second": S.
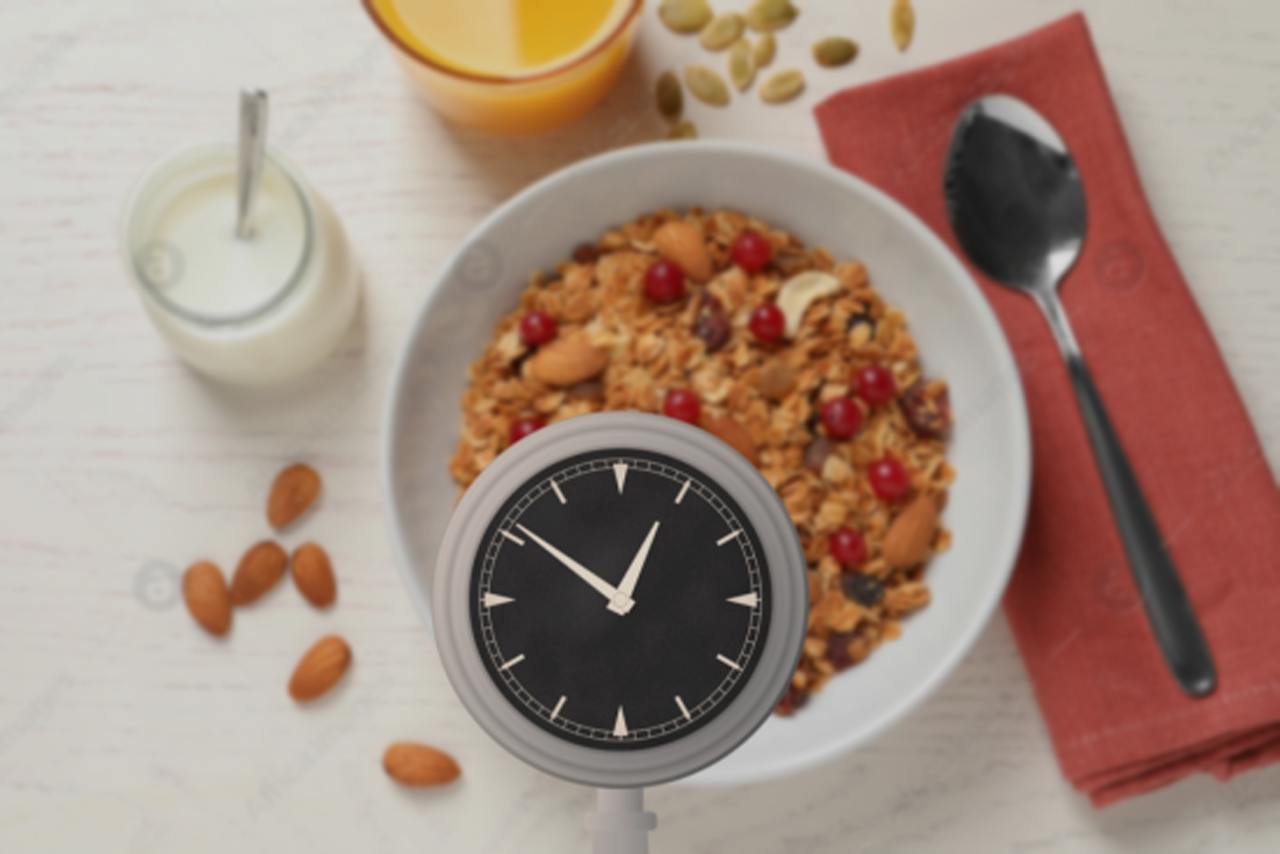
{"hour": 12, "minute": 51}
